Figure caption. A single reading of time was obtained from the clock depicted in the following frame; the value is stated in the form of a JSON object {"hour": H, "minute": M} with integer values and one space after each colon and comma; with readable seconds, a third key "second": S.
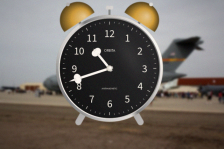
{"hour": 10, "minute": 42}
